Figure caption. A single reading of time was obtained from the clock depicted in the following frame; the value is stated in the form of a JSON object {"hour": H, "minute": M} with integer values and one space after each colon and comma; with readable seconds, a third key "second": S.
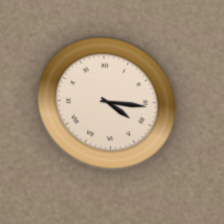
{"hour": 4, "minute": 16}
